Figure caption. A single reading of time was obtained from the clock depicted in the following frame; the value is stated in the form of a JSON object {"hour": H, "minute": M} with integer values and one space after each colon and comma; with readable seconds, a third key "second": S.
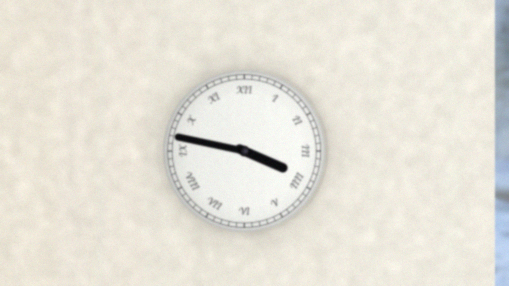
{"hour": 3, "minute": 47}
